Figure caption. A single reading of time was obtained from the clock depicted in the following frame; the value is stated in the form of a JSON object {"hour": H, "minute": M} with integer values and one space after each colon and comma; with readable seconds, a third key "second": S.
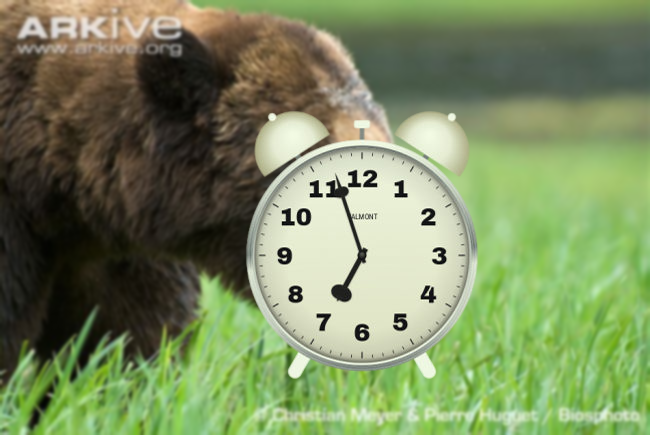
{"hour": 6, "minute": 57}
